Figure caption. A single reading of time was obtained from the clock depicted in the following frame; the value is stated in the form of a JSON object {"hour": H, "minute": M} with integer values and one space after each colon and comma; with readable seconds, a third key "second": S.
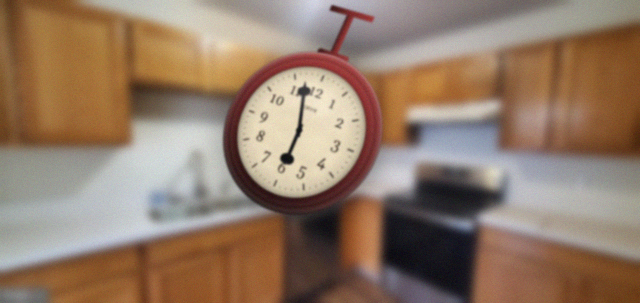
{"hour": 5, "minute": 57}
